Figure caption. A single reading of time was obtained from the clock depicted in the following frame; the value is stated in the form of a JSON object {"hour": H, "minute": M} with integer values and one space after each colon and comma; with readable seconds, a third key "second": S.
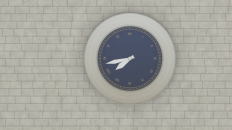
{"hour": 7, "minute": 43}
